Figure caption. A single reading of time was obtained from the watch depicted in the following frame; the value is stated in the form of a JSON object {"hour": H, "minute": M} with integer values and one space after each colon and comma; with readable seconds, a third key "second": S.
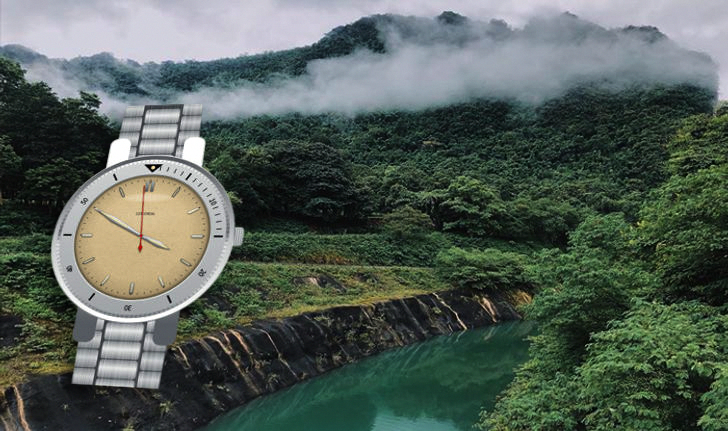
{"hour": 3, "minute": 49, "second": 59}
